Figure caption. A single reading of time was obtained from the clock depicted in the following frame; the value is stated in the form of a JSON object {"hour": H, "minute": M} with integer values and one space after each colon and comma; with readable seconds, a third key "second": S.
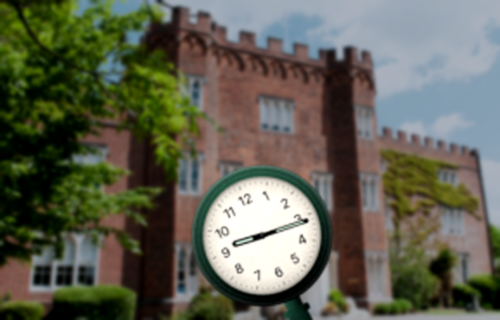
{"hour": 9, "minute": 16}
